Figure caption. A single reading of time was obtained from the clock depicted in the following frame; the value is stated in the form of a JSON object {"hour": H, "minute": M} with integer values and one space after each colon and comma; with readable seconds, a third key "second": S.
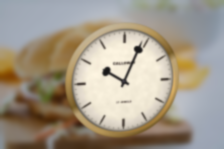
{"hour": 10, "minute": 4}
